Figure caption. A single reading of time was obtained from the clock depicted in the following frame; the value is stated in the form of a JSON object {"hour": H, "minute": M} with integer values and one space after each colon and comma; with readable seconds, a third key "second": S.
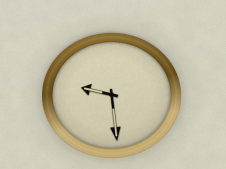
{"hour": 9, "minute": 29}
